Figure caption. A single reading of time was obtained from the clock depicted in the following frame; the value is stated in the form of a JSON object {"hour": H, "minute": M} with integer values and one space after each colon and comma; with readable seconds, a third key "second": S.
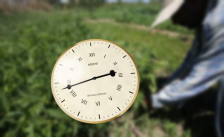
{"hour": 2, "minute": 43}
